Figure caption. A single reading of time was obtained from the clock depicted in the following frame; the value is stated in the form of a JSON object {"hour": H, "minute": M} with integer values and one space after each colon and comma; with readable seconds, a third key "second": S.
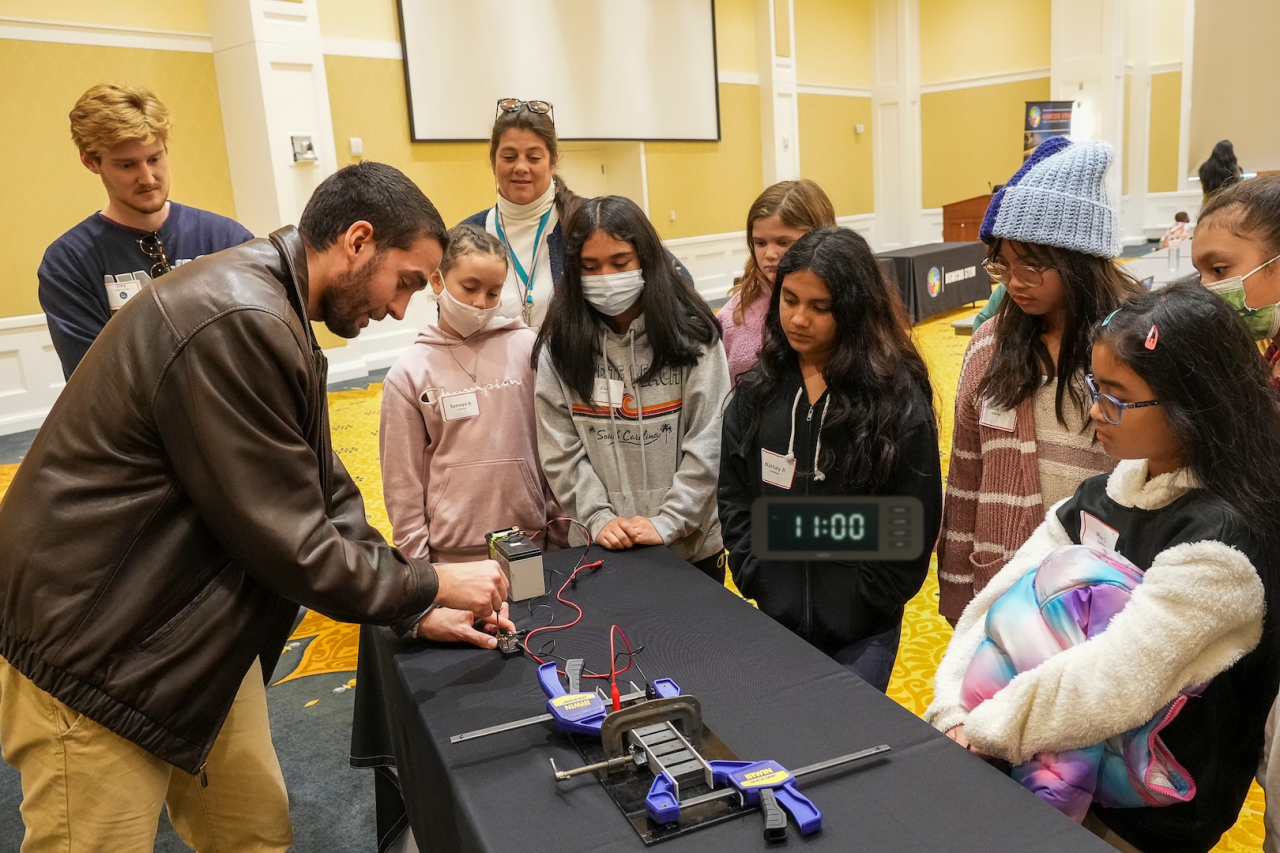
{"hour": 11, "minute": 0}
